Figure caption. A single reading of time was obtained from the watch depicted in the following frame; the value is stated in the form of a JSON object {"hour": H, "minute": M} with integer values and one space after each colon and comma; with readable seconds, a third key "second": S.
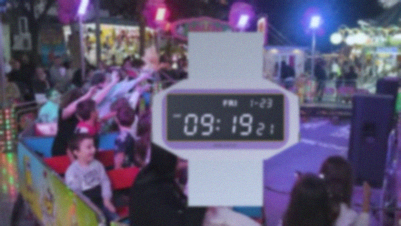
{"hour": 9, "minute": 19, "second": 21}
